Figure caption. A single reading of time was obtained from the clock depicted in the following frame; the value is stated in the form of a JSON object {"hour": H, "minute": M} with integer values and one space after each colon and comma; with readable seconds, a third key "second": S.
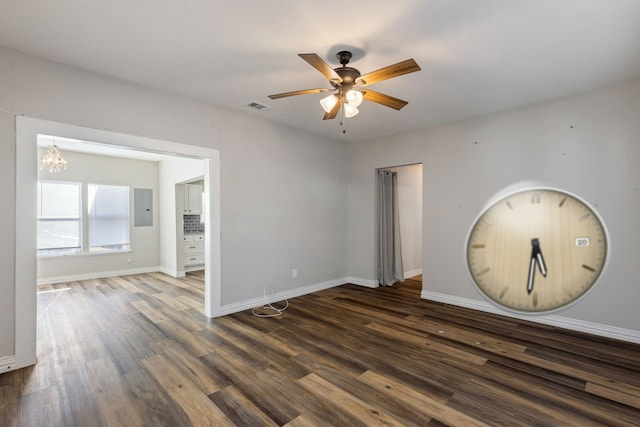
{"hour": 5, "minute": 31}
